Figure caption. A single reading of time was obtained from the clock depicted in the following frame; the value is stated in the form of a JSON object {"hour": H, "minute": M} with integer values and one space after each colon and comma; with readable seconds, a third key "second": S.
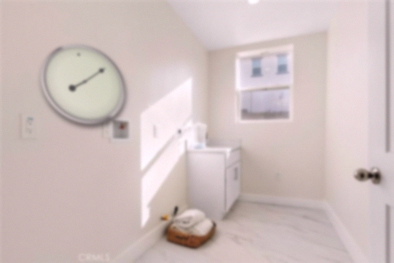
{"hour": 8, "minute": 10}
